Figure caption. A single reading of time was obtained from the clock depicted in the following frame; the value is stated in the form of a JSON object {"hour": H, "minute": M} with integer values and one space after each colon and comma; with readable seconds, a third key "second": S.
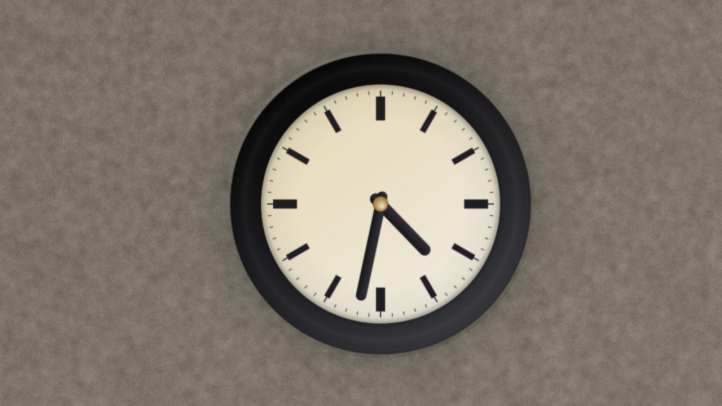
{"hour": 4, "minute": 32}
